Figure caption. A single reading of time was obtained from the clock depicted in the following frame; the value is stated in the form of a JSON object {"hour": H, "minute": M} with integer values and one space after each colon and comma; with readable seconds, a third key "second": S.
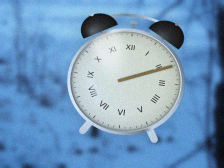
{"hour": 2, "minute": 11}
